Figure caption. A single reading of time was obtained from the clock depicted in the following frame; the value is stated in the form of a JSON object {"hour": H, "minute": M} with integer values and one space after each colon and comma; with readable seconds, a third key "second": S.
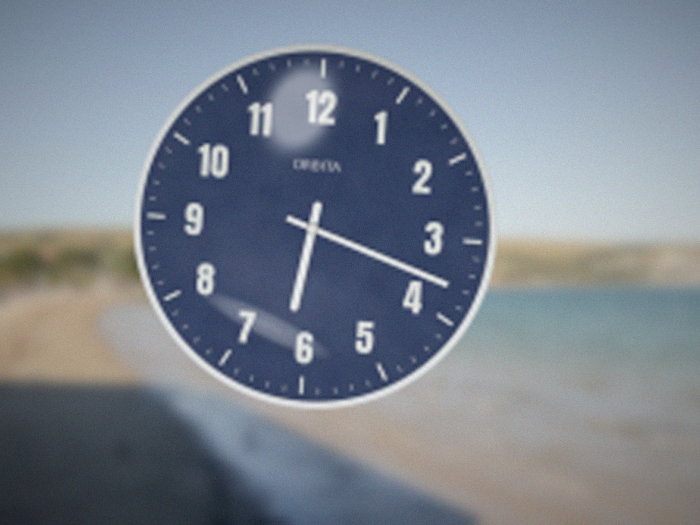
{"hour": 6, "minute": 18}
